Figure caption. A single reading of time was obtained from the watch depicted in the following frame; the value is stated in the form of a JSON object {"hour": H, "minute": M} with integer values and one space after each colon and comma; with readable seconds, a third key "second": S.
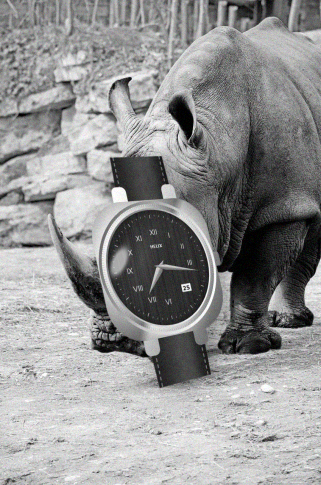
{"hour": 7, "minute": 17}
